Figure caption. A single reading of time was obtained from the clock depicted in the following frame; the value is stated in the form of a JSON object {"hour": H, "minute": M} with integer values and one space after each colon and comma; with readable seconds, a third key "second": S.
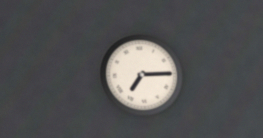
{"hour": 7, "minute": 15}
